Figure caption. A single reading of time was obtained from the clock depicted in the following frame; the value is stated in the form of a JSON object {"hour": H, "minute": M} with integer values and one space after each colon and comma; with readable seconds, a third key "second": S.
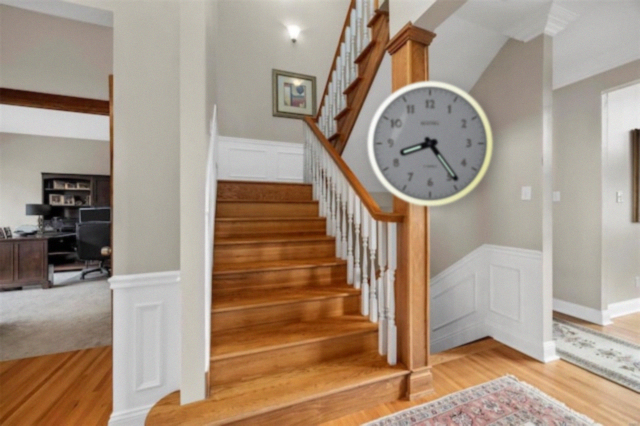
{"hour": 8, "minute": 24}
